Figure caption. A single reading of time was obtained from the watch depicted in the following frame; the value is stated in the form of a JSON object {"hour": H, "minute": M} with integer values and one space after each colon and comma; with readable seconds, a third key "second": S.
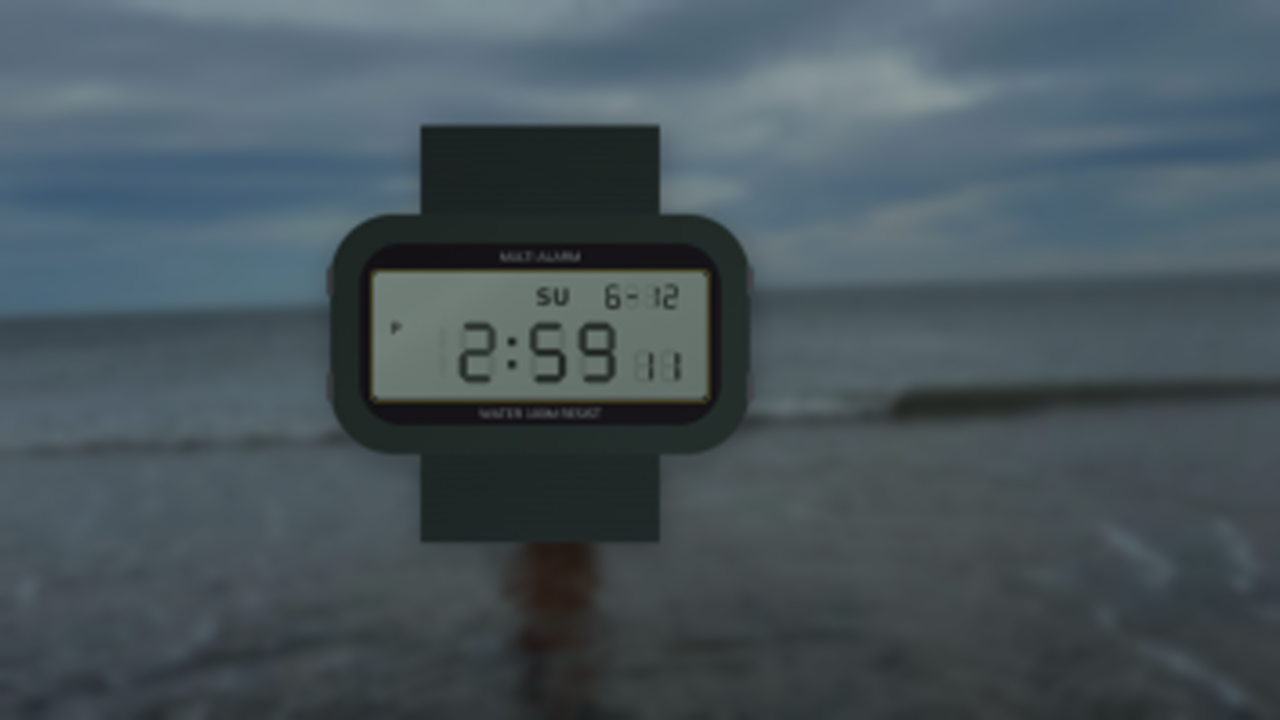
{"hour": 2, "minute": 59, "second": 11}
